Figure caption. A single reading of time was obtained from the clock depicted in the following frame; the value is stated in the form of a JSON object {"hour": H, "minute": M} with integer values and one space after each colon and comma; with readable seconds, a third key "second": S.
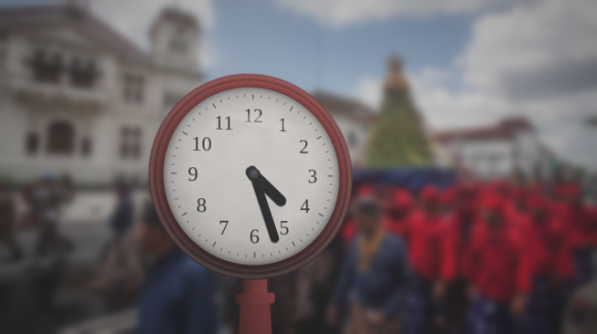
{"hour": 4, "minute": 27}
